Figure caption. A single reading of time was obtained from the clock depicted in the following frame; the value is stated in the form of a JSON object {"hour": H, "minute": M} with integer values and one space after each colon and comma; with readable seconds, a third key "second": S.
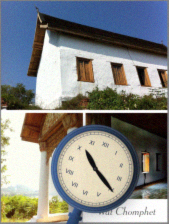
{"hour": 10, "minute": 20}
